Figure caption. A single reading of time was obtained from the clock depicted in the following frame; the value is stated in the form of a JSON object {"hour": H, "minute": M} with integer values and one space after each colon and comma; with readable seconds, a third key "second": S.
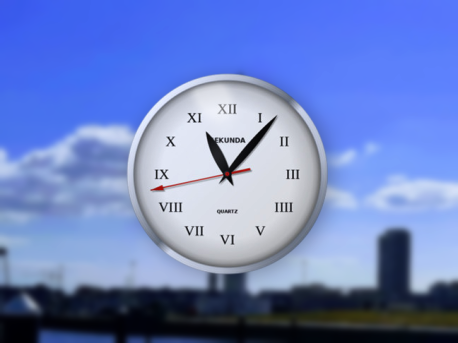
{"hour": 11, "minute": 6, "second": 43}
